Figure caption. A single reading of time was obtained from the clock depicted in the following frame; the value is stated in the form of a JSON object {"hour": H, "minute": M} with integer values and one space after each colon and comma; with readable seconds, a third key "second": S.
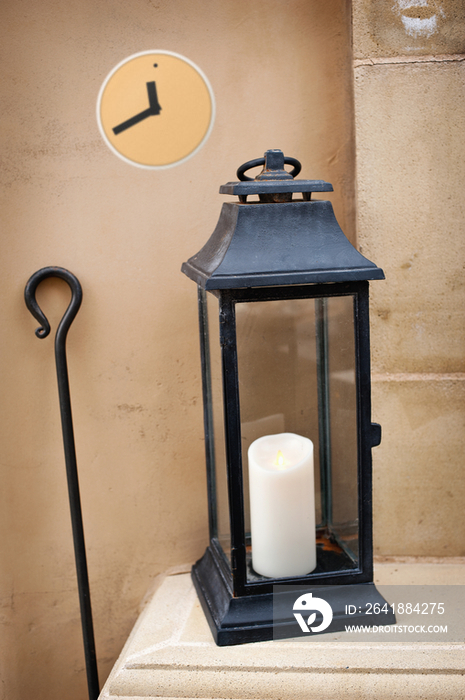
{"hour": 11, "minute": 40}
